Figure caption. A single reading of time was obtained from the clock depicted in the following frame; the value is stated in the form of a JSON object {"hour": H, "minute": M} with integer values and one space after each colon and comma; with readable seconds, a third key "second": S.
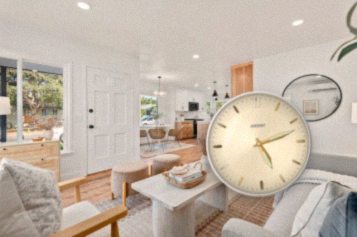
{"hour": 5, "minute": 12}
